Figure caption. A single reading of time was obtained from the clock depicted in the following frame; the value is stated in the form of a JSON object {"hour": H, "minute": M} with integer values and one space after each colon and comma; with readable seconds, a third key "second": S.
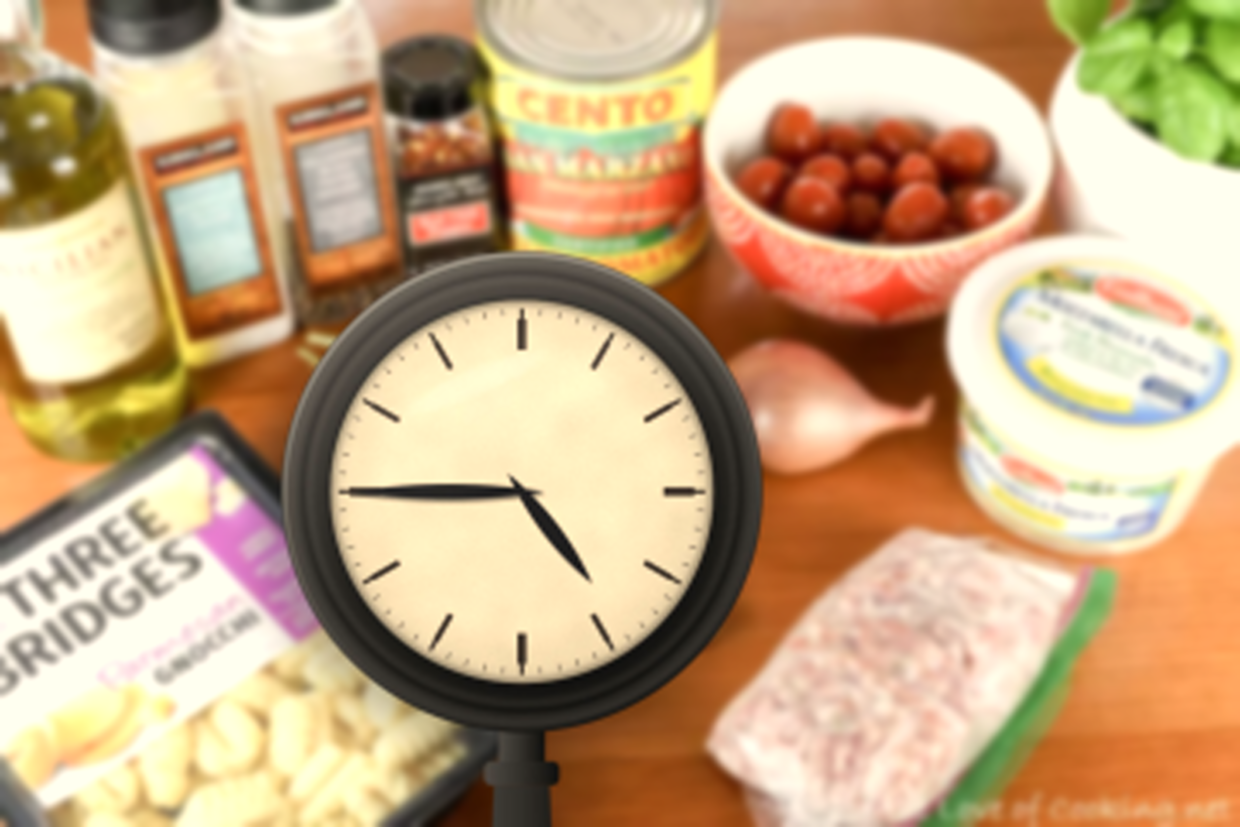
{"hour": 4, "minute": 45}
